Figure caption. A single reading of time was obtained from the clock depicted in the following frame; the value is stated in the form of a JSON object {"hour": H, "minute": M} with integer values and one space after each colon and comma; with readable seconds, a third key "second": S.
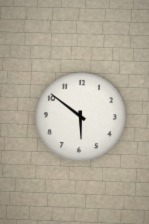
{"hour": 5, "minute": 51}
